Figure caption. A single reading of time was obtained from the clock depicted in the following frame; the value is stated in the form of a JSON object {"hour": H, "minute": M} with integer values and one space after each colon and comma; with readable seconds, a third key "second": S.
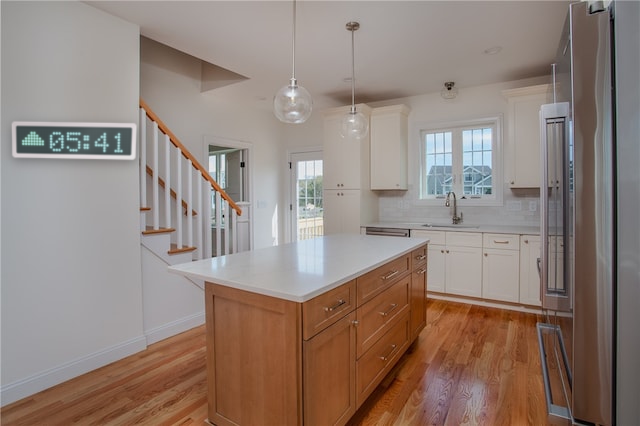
{"hour": 5, "minute": 41}
